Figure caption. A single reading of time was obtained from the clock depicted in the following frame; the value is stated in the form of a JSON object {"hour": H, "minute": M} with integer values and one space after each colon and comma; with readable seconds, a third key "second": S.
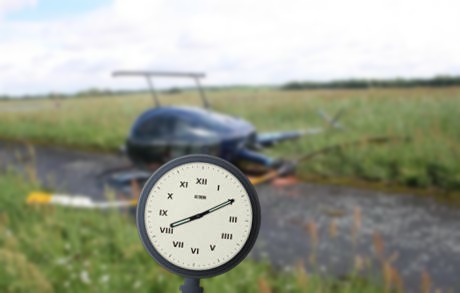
{"hour": 8, "minute": 10}
